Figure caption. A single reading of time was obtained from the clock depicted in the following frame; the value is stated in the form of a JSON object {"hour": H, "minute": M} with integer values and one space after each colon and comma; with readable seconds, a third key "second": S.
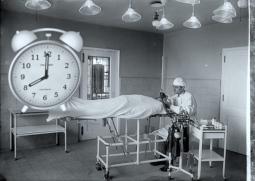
{"hour": 8, "minute": 0}
